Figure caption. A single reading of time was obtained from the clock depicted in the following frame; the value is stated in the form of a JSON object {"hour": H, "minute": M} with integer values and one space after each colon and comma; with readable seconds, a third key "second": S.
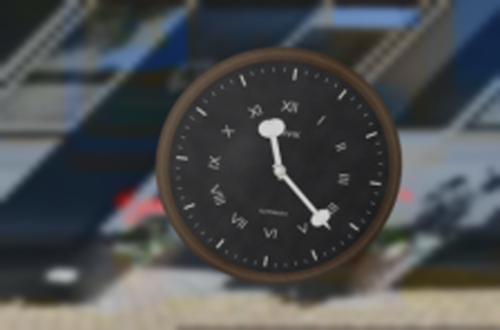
{"hour": 11, "minute": 22}
